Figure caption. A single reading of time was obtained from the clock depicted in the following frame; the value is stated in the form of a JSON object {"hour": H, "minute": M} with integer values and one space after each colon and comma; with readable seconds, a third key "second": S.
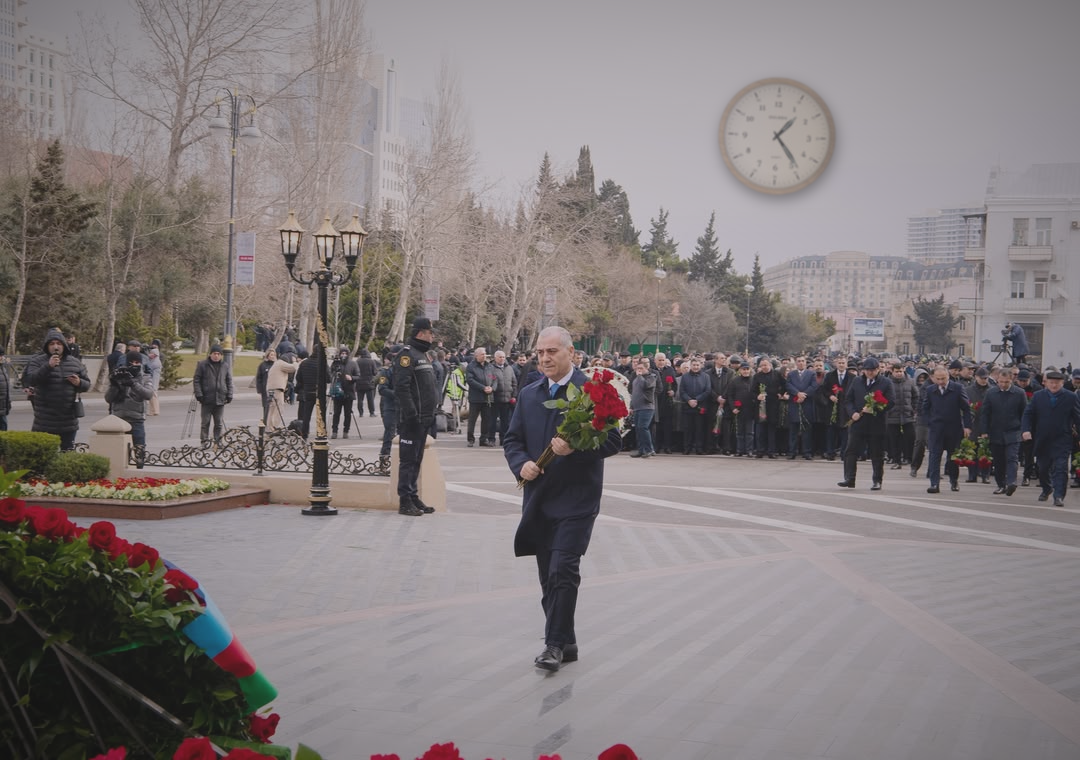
{"hour": 1, "minute": 24}
